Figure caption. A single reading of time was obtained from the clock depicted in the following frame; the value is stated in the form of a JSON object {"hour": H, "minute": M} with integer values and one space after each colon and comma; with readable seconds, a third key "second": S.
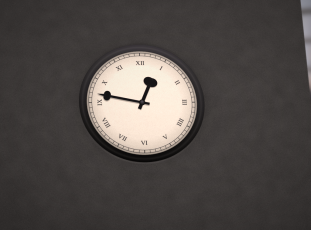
{"hour": 12, "minute": 47}
